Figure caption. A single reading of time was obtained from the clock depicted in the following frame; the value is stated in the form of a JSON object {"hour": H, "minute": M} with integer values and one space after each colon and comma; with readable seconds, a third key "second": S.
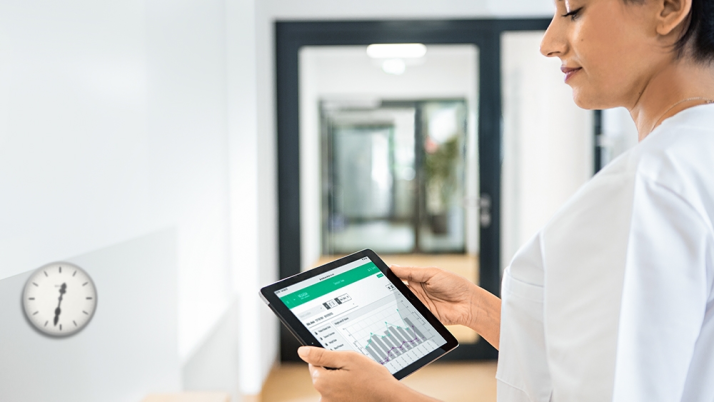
{"hour": 12, "minute": 32}
